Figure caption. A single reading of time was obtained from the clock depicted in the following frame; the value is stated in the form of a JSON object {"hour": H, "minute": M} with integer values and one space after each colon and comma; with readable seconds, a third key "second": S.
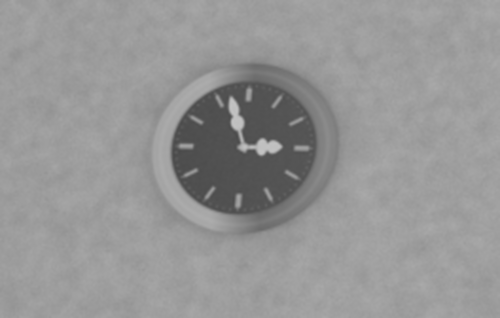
{"hour": 2, "minute": 57}
